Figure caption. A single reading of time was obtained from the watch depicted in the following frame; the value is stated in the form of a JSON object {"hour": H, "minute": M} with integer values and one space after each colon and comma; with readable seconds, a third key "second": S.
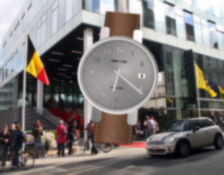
{"hour": 6, "minute": 21}
